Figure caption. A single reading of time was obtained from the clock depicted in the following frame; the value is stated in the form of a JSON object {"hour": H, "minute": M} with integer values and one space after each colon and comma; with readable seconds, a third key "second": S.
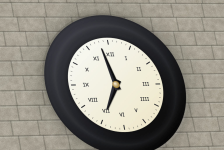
{"hour": 6, "minute": 58}
